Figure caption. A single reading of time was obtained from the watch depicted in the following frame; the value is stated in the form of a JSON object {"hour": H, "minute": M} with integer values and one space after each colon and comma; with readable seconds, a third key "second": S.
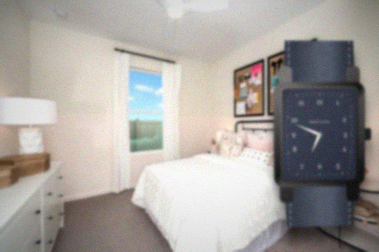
{"hour": 6, "minute": 49}
